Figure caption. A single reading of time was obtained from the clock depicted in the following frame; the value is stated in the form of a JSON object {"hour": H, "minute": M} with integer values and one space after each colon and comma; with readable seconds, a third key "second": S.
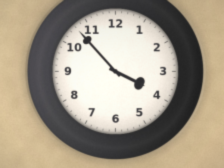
{"hour": 3, "minute": 53}
